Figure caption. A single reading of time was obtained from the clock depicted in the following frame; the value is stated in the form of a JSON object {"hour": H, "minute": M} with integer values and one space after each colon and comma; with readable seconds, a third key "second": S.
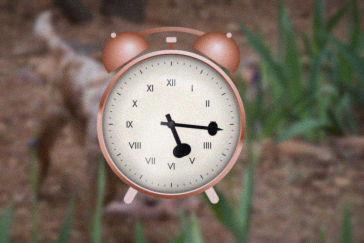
{"hour": 5, "minute": 16}
